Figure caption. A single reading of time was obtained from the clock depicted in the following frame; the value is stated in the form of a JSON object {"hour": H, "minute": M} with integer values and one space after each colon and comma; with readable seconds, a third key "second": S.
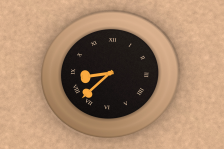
{"hour": 8, "minute": 37}
